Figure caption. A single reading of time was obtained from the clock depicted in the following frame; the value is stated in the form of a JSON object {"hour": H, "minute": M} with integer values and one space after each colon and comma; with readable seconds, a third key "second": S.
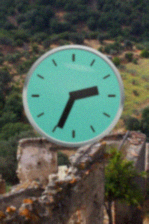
{"hour": 2, "minute": 34}
